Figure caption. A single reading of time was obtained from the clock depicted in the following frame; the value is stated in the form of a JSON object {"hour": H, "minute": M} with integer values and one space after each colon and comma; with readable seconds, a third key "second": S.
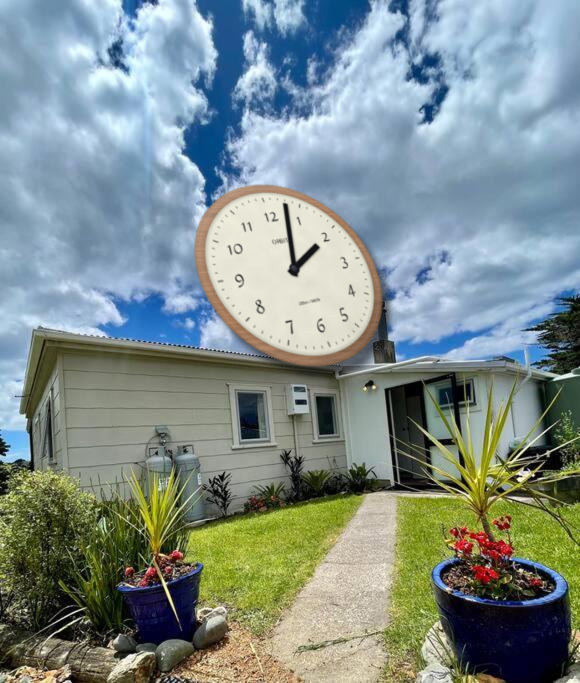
{"hour": 2, "minute": 3}
